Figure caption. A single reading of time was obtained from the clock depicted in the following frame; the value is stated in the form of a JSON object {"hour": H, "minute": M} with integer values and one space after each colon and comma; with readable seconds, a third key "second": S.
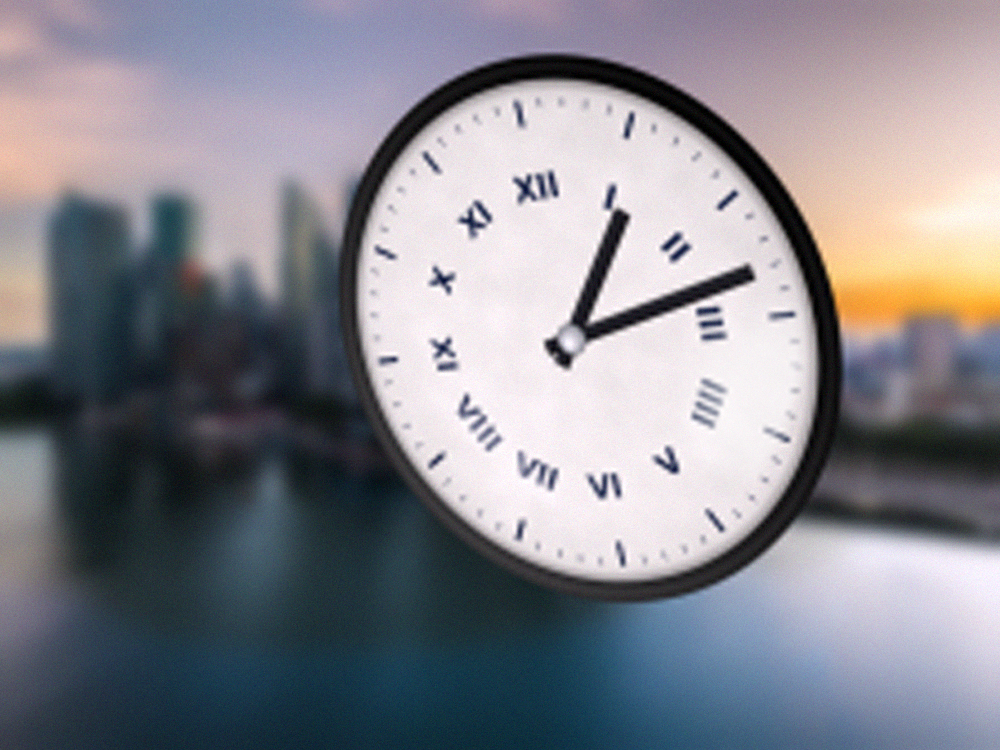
{"hour": 1, "minute": 13}
